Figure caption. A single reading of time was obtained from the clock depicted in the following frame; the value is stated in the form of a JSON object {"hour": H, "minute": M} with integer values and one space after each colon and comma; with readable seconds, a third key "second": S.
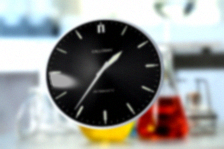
{"hour": 1, "minute": 36}
